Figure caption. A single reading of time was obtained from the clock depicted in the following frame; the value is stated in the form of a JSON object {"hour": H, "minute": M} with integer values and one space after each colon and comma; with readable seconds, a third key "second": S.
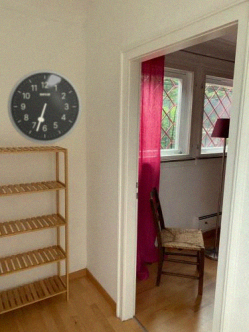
{"hour": 6, "minute": 33}
